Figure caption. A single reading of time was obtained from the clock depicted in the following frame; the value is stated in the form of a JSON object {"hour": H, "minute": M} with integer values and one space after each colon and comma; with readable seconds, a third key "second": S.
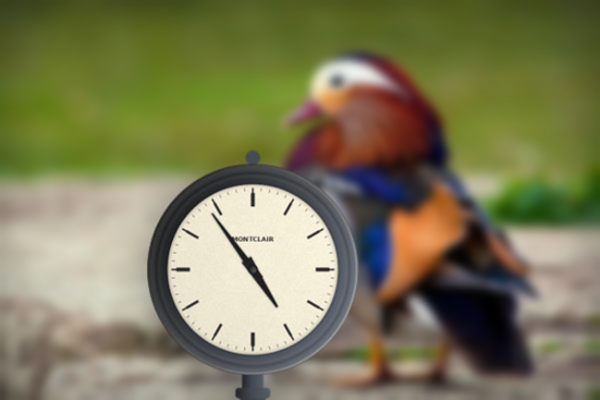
{"hour": 4, "minute": 54}
